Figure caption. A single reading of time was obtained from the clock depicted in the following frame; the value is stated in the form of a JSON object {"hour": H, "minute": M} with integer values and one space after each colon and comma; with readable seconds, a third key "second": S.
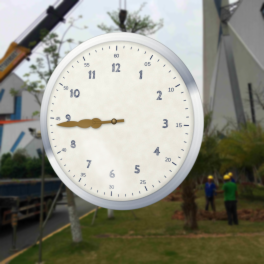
{"hour": 8, "minute": 44}
